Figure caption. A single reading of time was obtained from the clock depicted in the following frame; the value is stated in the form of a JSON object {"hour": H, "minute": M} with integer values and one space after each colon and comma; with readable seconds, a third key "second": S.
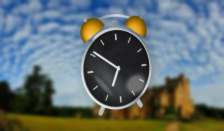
{"hour": 6, "minute": 51}
